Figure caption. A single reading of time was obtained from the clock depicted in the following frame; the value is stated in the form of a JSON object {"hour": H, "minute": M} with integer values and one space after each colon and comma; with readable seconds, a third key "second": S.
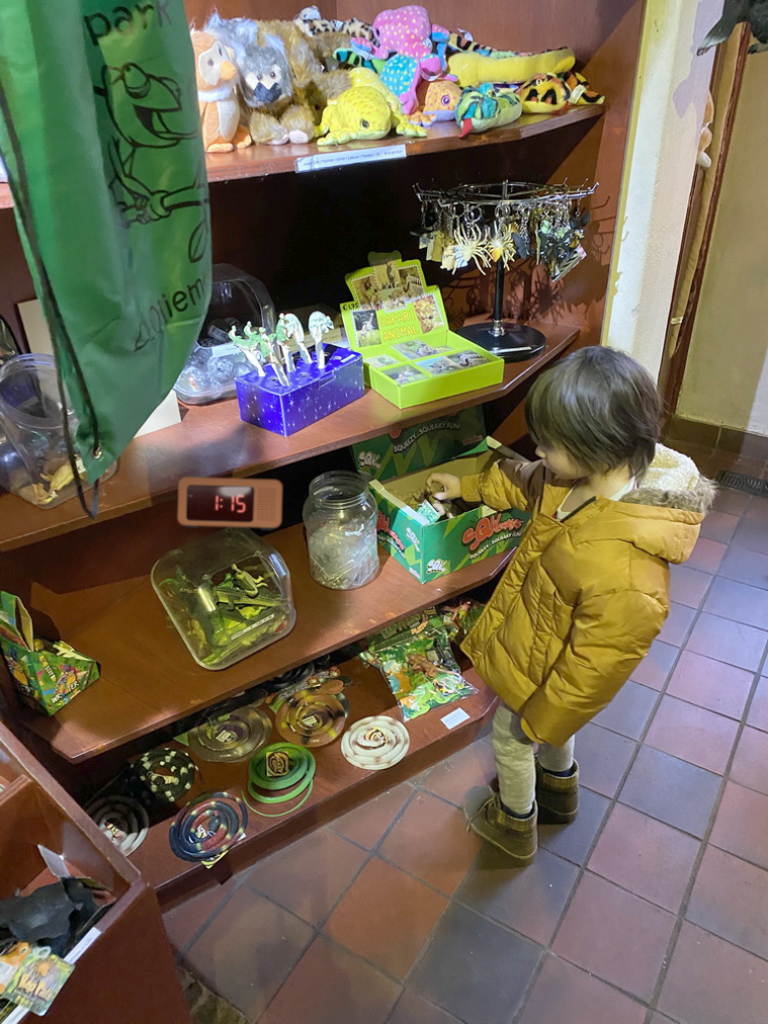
{"hour": 1, "minute": 15}
